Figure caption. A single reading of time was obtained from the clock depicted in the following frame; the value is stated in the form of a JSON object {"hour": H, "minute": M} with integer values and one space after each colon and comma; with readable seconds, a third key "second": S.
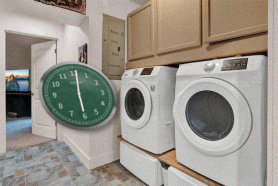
{"hour": 6, "minute": 1}
